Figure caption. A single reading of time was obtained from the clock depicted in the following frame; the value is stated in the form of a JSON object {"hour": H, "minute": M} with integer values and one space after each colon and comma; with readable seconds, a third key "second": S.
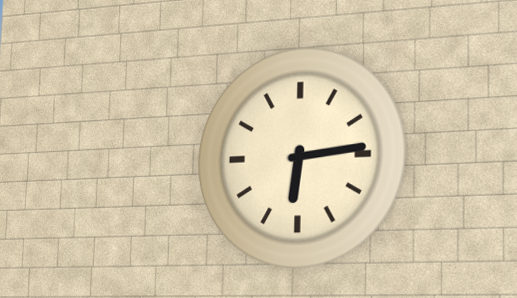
{"hour": 6, "minute": 14}
